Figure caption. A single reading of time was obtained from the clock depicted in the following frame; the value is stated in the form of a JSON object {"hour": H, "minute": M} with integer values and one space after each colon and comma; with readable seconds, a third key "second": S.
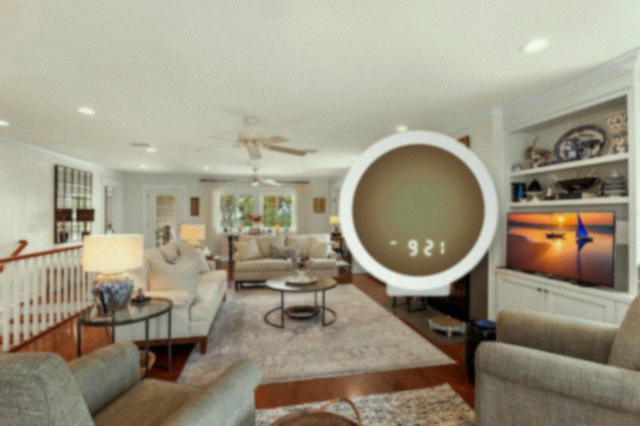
{"hour": 9, "minute": 21}
